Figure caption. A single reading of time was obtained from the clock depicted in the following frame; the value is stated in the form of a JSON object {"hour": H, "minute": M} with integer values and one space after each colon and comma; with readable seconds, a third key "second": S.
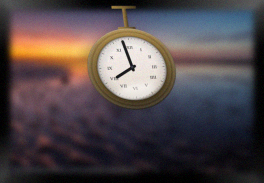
{"hour": 7, "minute": 58}
